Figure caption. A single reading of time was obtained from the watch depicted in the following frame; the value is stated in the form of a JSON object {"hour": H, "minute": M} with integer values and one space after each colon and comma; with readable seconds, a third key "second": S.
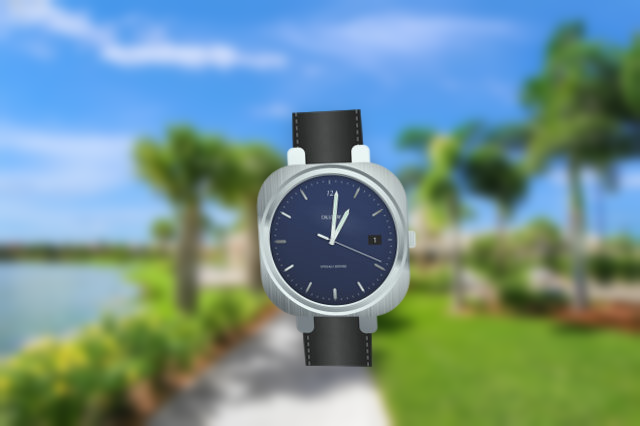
{"hour": 1, "minute": 1, "second": 19}
